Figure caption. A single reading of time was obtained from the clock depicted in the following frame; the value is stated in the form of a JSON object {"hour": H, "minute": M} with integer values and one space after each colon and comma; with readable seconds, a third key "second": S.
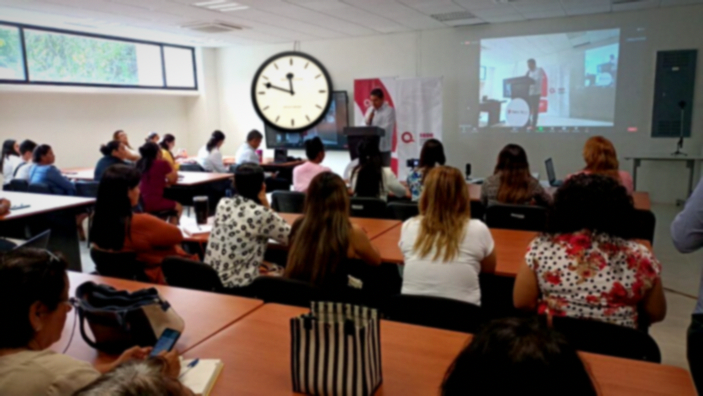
{"hour": 11, "minute": 48}
